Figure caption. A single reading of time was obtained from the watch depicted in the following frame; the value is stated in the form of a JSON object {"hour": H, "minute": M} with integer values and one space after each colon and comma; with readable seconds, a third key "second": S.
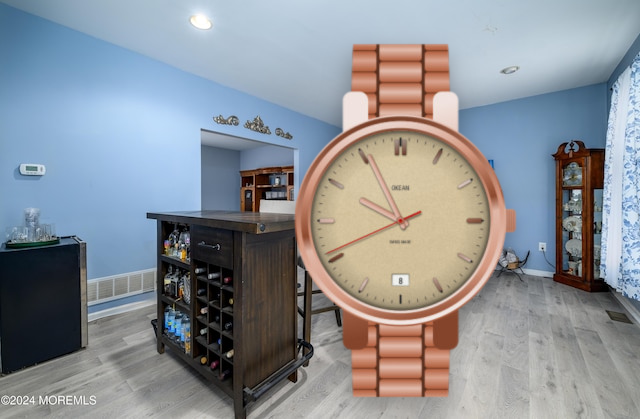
{"hour": 9, "minute": 55, "second": 41}
